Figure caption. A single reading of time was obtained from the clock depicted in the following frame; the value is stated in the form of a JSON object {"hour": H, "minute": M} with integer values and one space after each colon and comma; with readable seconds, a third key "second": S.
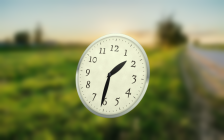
{"hour": 1, "minute": 31}
